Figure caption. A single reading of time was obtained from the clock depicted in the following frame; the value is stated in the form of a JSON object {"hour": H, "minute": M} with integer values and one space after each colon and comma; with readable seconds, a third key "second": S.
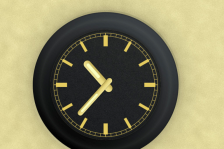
{"hour": 10, "minute": 37}
